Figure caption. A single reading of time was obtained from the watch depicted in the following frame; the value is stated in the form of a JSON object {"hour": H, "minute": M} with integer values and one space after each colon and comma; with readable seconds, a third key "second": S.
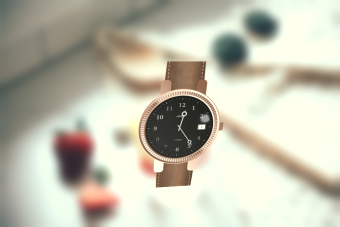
{"hour": 12, "minute": 24}
